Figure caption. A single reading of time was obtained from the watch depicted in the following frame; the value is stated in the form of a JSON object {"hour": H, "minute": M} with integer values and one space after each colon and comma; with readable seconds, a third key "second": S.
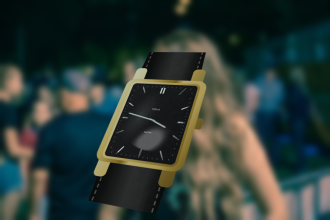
{"hour": 3, "minute": 47}
